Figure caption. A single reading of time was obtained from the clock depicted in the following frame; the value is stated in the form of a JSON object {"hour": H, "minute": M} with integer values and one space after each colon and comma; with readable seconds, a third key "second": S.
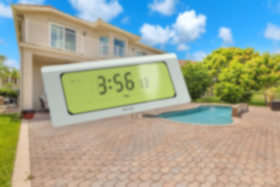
{"hour": 3, "minute": 56}
